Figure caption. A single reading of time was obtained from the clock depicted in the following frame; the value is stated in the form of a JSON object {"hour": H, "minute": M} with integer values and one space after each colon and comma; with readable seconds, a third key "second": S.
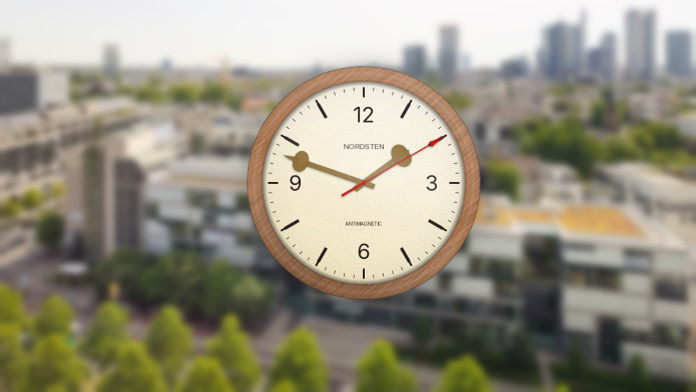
{"hour": 1, "minute": 48, "second": 10}
